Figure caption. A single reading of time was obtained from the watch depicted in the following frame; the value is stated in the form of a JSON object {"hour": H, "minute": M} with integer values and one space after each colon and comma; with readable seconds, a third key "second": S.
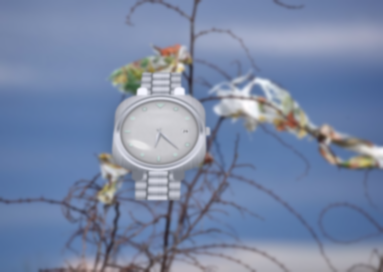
{"hour": 6, "minute": 23}
